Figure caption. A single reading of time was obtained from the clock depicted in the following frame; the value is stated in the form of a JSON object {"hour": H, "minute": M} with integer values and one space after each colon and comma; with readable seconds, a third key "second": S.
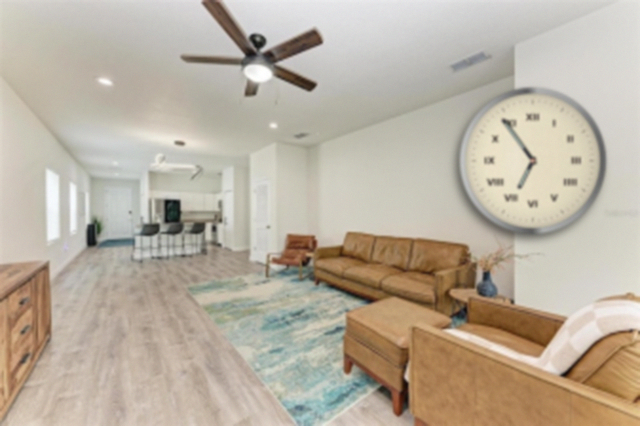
{"hour": 6, "minute": 54}
